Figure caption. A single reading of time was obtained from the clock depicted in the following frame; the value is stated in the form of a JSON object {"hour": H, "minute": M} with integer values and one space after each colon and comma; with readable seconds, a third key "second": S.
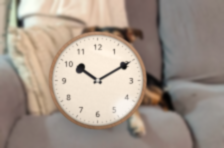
{"hour": 10, "minute": 10}
